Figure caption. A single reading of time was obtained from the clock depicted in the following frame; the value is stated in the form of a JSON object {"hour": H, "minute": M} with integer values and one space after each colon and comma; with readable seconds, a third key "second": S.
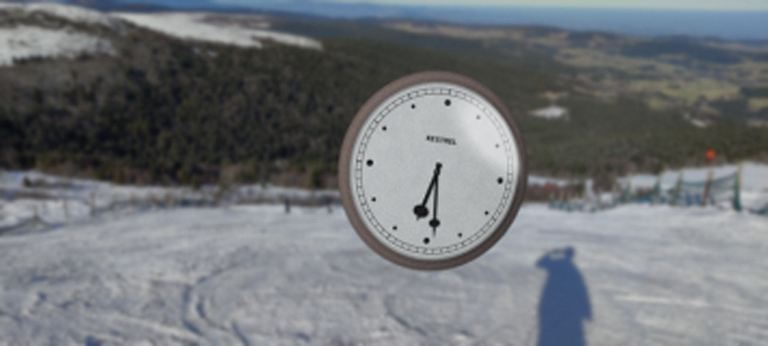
{"hour": 6, "minute": 29}
